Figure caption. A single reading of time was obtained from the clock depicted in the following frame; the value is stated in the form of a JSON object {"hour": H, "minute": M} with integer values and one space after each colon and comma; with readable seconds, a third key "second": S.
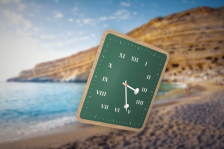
{"hour": 3, "minute": 26}
